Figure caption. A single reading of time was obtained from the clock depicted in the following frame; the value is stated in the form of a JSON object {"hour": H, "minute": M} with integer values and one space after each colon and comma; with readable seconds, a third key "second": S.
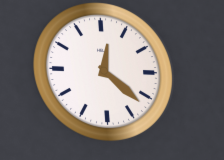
{"hour": 12, "minute": 22}
